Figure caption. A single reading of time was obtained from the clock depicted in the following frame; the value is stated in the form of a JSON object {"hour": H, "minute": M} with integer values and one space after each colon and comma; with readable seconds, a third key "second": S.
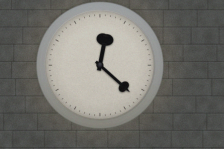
{"hour": 12, "minute": 22}
